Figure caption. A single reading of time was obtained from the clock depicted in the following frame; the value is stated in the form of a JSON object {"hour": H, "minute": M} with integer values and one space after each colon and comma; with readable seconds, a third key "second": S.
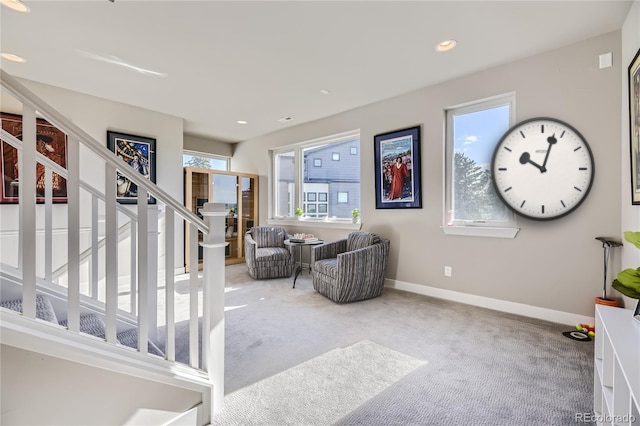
{"hour": 10, "minute": 3}
